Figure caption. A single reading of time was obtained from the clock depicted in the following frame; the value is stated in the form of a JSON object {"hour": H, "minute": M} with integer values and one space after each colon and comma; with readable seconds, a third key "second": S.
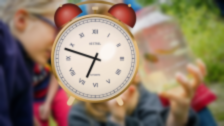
{"hour": 6, "minute": 48}
